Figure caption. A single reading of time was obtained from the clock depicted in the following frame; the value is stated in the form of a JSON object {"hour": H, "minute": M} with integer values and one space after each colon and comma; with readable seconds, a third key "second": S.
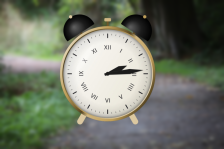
{"hour": 2, "minute": 14}
